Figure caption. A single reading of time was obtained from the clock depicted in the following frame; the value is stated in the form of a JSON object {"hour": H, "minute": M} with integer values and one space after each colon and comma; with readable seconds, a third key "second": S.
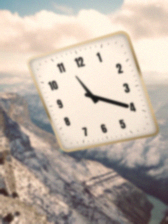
{"hour": 11, "minute": 20}
